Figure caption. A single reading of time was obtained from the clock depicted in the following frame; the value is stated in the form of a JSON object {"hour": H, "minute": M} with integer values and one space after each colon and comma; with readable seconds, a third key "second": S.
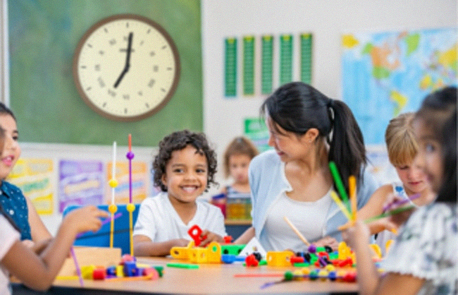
{"hour": 7, "minute": 1}
